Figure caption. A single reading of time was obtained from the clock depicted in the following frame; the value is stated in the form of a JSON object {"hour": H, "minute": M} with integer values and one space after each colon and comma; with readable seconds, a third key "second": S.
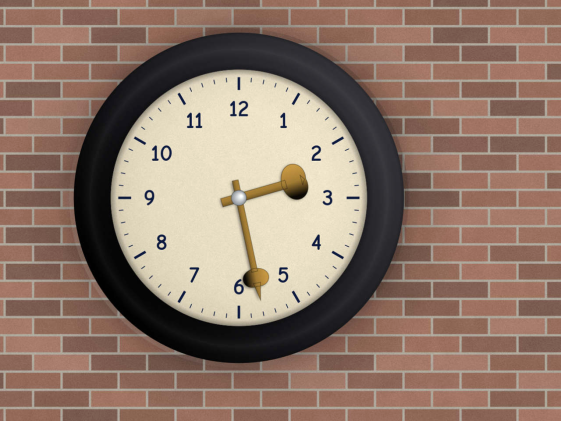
{"hour": 2, "minute": 28}
